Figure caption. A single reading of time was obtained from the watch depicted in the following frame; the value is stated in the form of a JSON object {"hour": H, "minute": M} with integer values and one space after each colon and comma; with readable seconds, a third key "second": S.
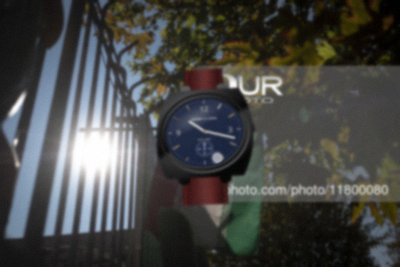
{"hour": 10, "minute": 18}
